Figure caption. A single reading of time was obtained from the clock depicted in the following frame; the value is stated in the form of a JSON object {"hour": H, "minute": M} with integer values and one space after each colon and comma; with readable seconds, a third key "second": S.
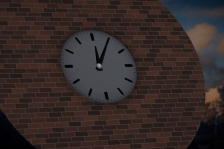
{"hour": 12, "minute": 5}
